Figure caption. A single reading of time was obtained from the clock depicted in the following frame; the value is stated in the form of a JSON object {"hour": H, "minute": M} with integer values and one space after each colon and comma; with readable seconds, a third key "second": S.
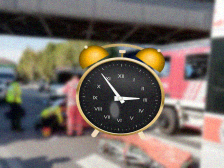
{"hour": 2, "minute": 54}
